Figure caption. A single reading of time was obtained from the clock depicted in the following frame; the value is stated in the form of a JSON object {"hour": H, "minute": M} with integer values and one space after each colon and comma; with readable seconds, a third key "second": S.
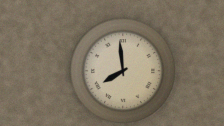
{"hour": 7, "minute": 59}
